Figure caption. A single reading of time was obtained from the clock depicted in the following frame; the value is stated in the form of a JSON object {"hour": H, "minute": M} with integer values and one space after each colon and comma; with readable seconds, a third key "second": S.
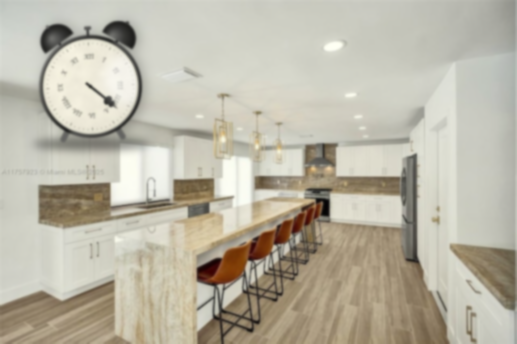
{"hour": 4, "minute": 22}
